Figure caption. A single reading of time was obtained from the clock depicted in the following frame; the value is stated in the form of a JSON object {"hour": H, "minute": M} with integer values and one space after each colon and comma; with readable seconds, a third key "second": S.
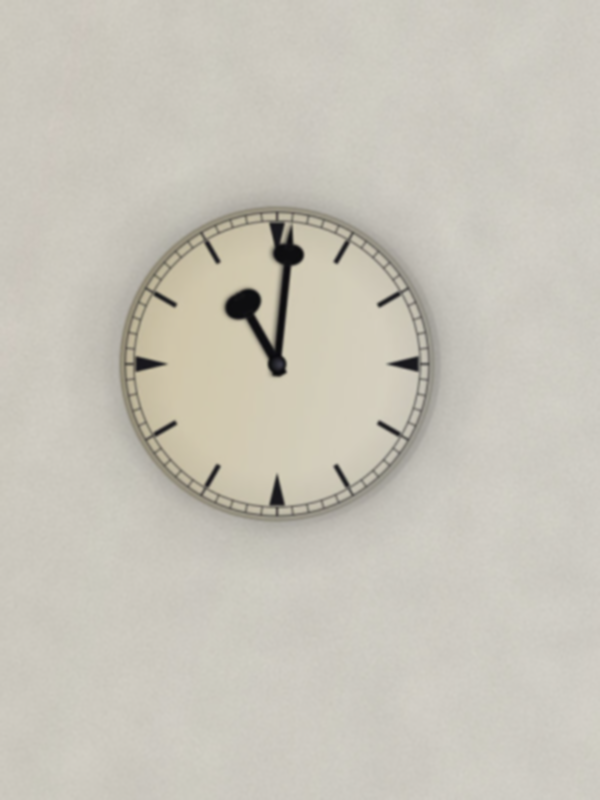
{"hour": 11, "minute": 1}
